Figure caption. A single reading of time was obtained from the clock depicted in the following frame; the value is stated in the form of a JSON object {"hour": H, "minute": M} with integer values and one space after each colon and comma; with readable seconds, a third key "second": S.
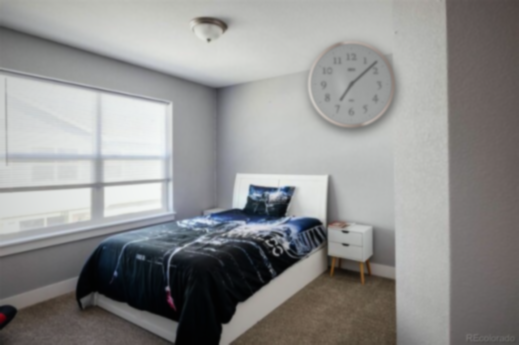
{"hour": 7, "minute": 8}
